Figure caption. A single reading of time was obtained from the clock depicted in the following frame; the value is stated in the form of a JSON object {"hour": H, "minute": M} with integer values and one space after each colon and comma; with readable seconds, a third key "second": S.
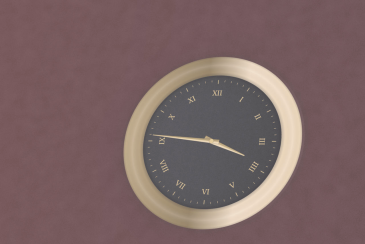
{"hour": 3, "minute": 46}
